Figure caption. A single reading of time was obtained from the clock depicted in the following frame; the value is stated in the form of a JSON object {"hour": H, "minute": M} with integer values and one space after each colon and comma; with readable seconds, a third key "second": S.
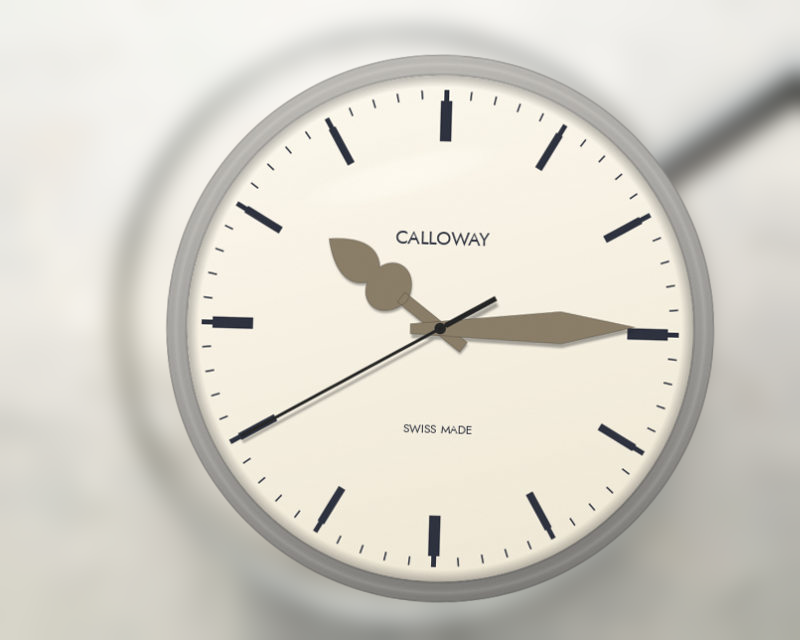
{"hour": 10, "minute": 14, "second": 40}
